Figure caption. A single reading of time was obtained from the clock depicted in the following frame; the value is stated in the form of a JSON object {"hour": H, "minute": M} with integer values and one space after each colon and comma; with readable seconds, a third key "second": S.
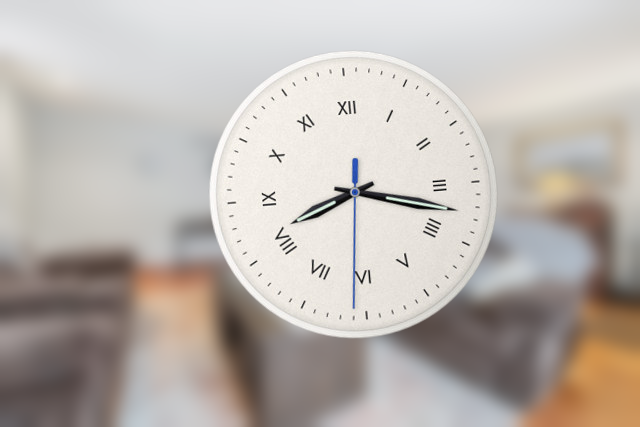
{"hour": 8, "minute": 17, "second": 31}
